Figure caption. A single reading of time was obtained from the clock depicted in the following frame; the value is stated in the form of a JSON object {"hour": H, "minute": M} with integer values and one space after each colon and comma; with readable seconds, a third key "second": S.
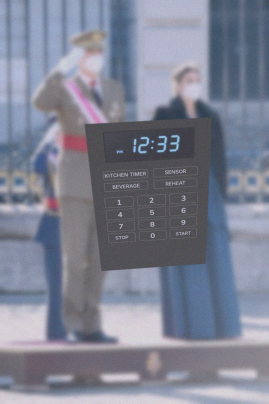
{"hour": 12, "minute": 33}
